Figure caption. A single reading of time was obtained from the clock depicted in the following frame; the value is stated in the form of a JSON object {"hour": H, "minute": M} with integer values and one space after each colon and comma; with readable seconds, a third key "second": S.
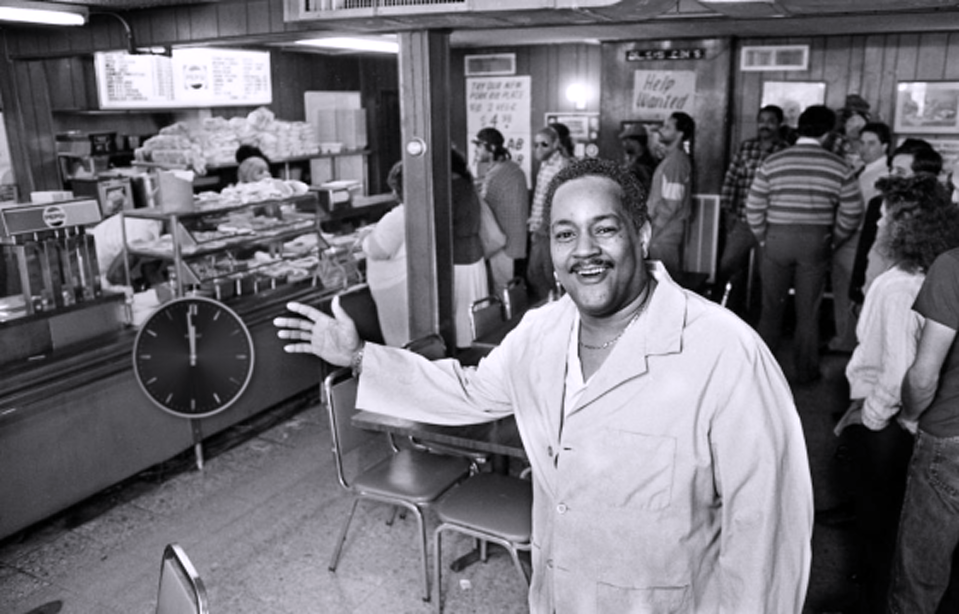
{"hour": 11, "minute": 59}
